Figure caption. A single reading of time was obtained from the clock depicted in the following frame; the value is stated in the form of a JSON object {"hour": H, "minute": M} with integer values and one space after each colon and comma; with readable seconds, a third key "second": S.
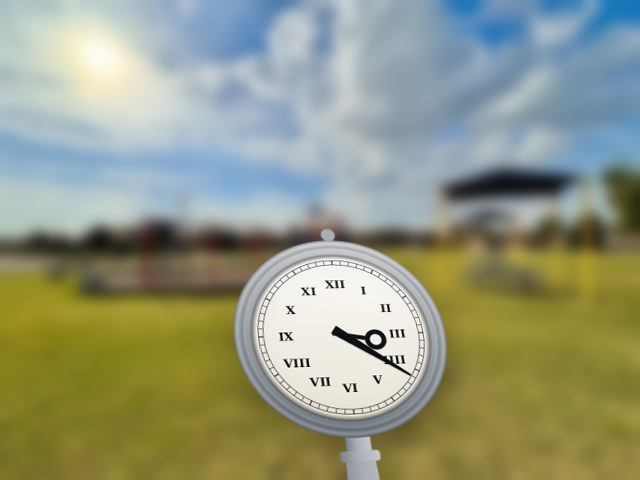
{"hour": 3, "minute": 21}
